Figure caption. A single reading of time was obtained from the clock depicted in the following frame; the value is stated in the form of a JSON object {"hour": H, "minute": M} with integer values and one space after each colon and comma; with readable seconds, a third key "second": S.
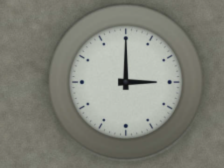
{"hour": 3, "minute": 0}
